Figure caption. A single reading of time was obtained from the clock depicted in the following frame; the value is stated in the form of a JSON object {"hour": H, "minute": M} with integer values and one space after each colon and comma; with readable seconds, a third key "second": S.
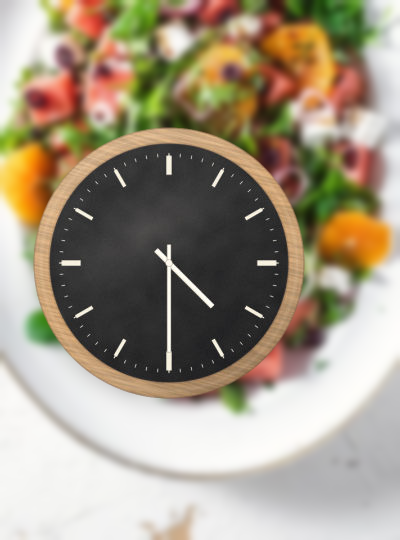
{"hour": 4, "minute": 30}
